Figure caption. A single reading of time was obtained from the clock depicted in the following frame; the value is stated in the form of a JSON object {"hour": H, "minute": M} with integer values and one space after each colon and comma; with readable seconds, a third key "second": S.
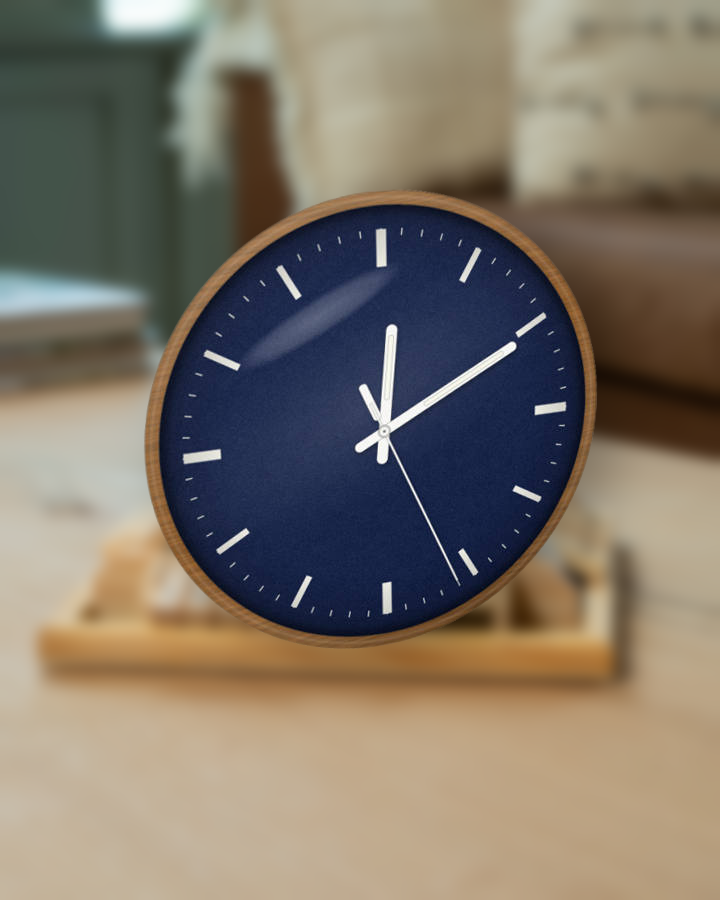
{"hour": 12, "minute": 10, "second": 26}
